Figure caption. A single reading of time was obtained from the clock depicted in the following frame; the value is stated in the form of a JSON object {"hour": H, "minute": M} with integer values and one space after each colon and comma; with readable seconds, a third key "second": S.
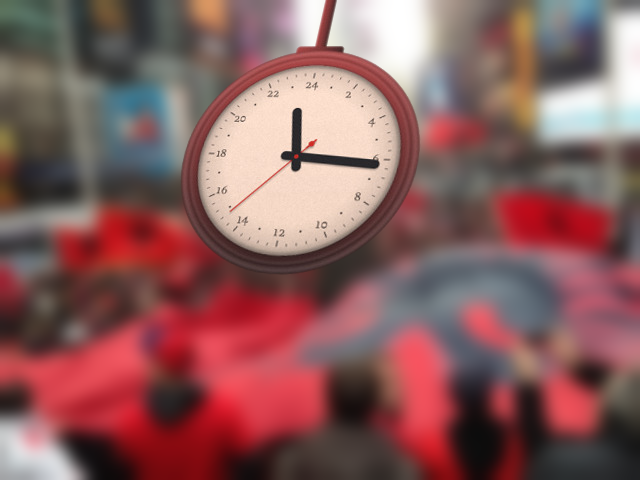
{"hour": 23, "minute": 15, "second": 37}
